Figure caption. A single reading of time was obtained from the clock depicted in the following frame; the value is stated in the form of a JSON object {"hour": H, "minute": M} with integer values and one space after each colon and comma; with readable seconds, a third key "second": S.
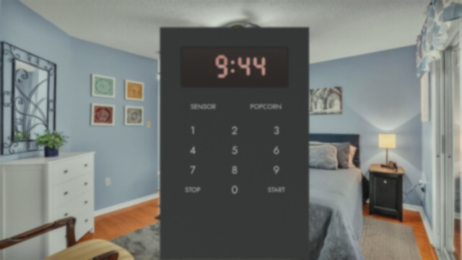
{"hour": 9, "minute": 44}
